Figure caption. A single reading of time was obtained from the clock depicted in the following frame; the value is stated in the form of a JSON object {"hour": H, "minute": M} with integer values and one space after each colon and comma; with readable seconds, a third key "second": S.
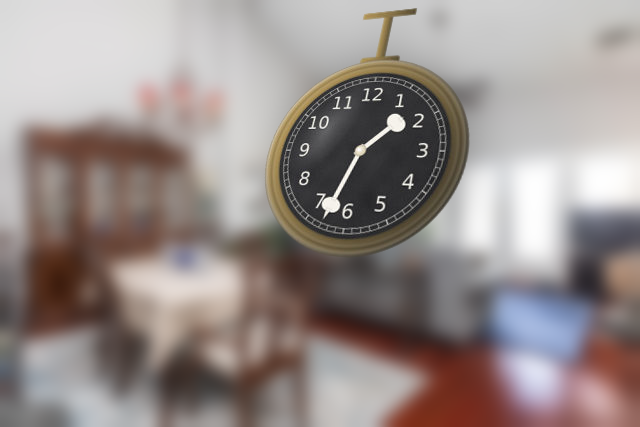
{"hour": 1, "minute": 33}
